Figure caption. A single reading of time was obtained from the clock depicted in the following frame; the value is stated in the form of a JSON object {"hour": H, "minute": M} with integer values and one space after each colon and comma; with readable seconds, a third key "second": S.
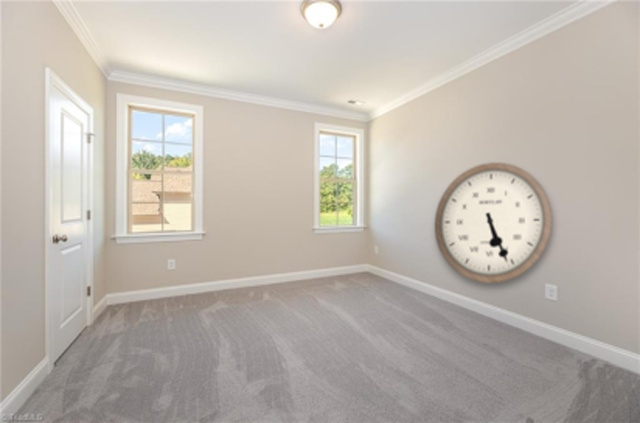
{"hour": 5, "minute": 26}
